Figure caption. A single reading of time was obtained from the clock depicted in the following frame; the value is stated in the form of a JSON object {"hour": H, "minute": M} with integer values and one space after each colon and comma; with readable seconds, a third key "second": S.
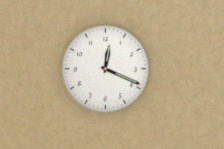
{"hour": 12, "minute": 19}
